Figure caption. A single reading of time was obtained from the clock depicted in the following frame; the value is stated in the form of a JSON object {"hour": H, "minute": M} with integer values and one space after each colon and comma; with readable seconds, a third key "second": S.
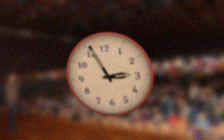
{"hour": 2, "minute": 56}
